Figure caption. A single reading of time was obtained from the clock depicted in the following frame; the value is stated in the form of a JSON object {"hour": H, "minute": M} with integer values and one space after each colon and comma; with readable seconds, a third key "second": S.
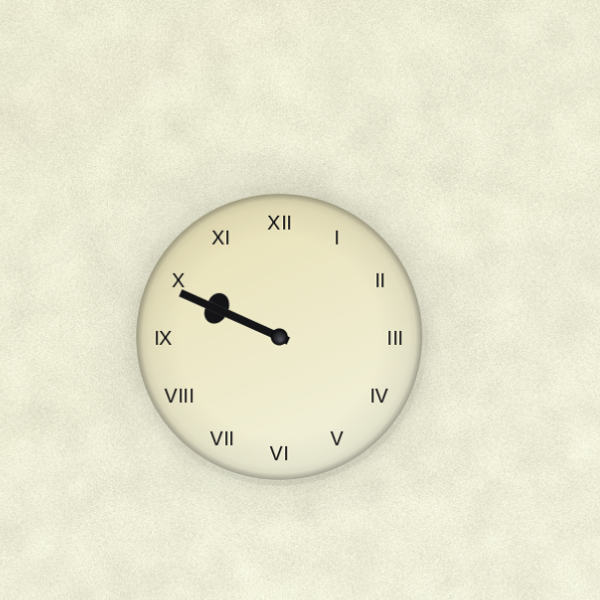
{"hour": 9, "minute": 49}
